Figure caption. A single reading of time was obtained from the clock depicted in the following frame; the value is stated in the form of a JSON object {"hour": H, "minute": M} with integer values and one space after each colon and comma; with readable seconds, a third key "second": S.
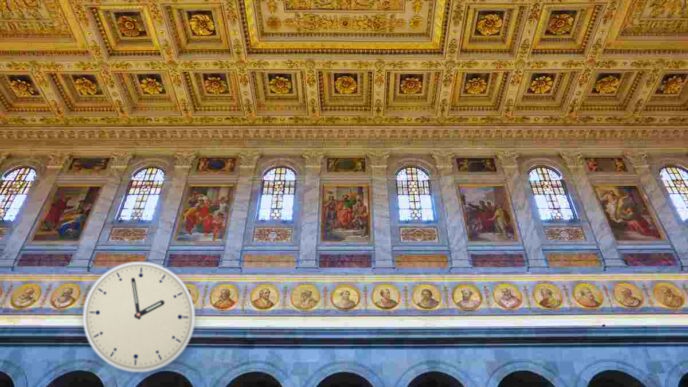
{"hour": 1, "minute": 58}
